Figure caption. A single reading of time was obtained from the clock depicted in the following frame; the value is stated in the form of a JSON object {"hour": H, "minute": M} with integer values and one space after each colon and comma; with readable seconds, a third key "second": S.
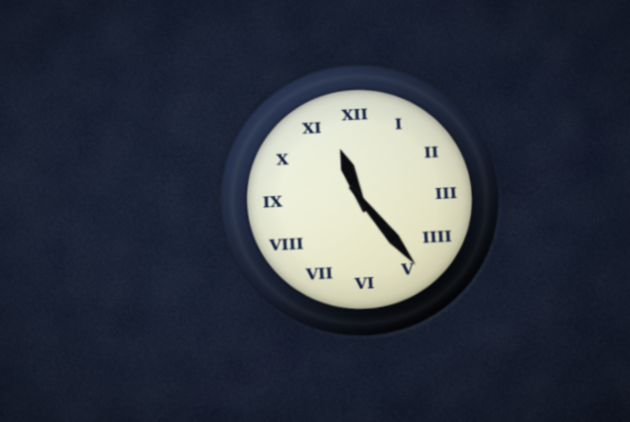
{"hour": 11, "minute": 24}
